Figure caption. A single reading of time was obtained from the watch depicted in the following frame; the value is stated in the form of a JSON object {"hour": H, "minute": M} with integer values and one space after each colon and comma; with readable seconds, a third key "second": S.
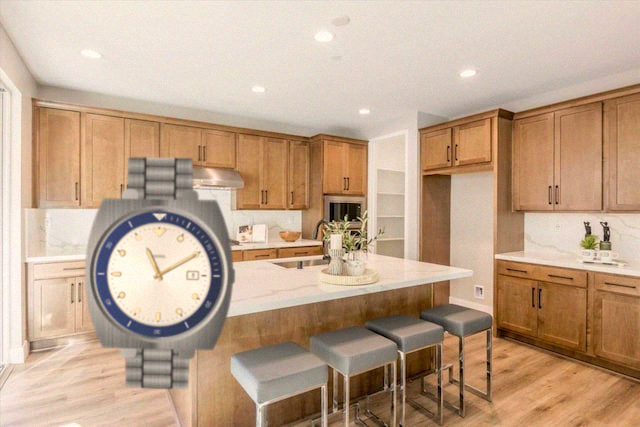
{"hour": 11, "minute": 10}
